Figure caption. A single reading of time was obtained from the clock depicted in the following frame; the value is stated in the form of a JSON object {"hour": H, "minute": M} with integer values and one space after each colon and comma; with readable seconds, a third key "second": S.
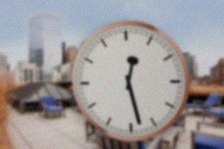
{"hour": 12, "minute": 28}
